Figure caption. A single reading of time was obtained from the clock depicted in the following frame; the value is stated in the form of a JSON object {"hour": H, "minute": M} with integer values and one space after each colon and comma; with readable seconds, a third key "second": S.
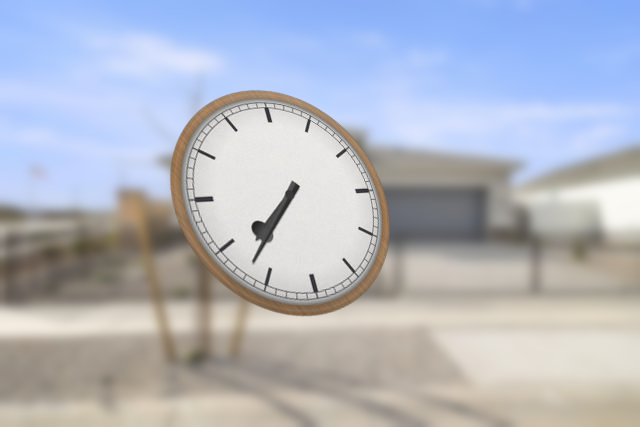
{"hour": 7, "minute": 37}
